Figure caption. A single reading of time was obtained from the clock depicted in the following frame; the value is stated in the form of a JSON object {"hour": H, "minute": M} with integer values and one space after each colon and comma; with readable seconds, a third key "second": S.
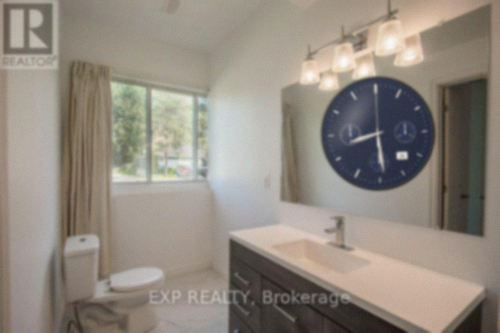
{"hour": 8, "minute": 29}
